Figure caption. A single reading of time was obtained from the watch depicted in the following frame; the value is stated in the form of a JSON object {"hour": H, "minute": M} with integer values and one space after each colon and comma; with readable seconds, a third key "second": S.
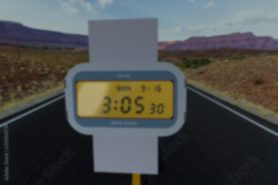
{"hour": 3, "minute": 5, "second": 30}
